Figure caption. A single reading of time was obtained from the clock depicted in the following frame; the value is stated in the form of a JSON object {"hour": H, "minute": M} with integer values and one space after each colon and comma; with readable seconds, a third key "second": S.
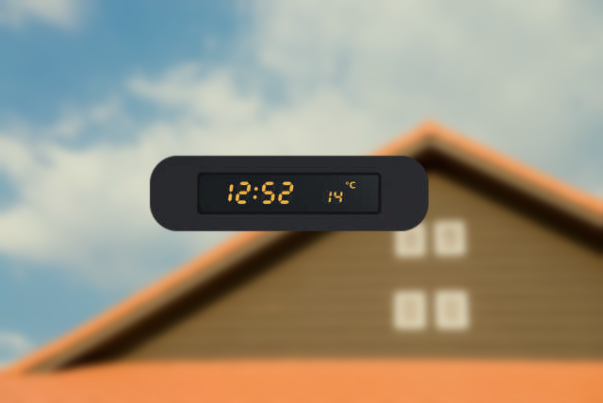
{"hour": 12, "minute": 52}
